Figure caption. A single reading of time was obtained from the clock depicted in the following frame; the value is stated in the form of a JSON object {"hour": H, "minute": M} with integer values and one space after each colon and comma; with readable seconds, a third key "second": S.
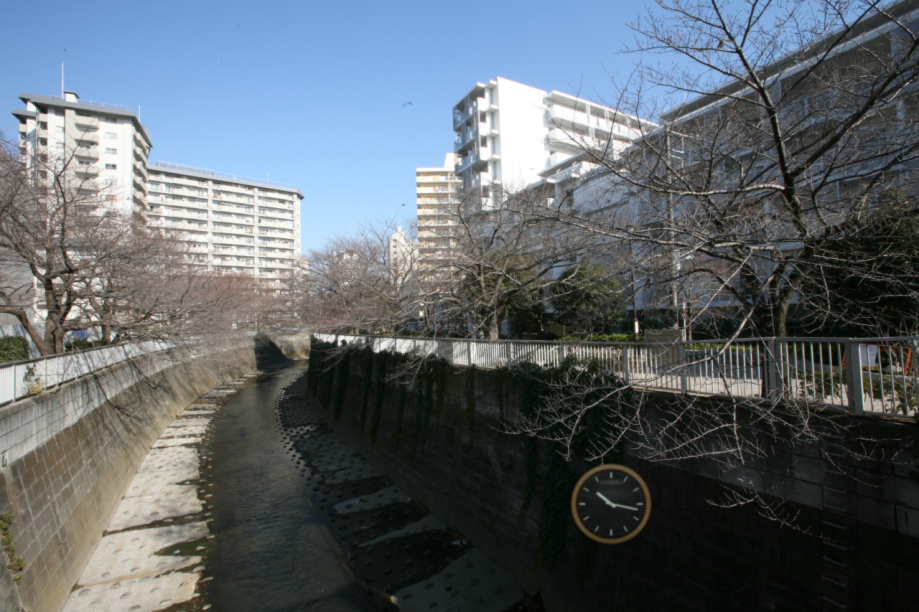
{"hour": 10, "minute": 17}
